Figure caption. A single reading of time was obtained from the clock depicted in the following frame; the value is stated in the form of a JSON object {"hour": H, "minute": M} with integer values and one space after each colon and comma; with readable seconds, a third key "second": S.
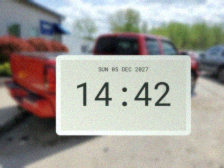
{"hour": 14, "minute": 42}
